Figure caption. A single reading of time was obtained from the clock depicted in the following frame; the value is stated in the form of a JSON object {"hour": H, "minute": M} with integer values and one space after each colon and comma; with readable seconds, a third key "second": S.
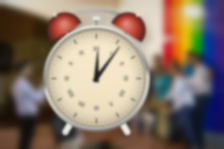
{"hour": 12, "minute": 6}
